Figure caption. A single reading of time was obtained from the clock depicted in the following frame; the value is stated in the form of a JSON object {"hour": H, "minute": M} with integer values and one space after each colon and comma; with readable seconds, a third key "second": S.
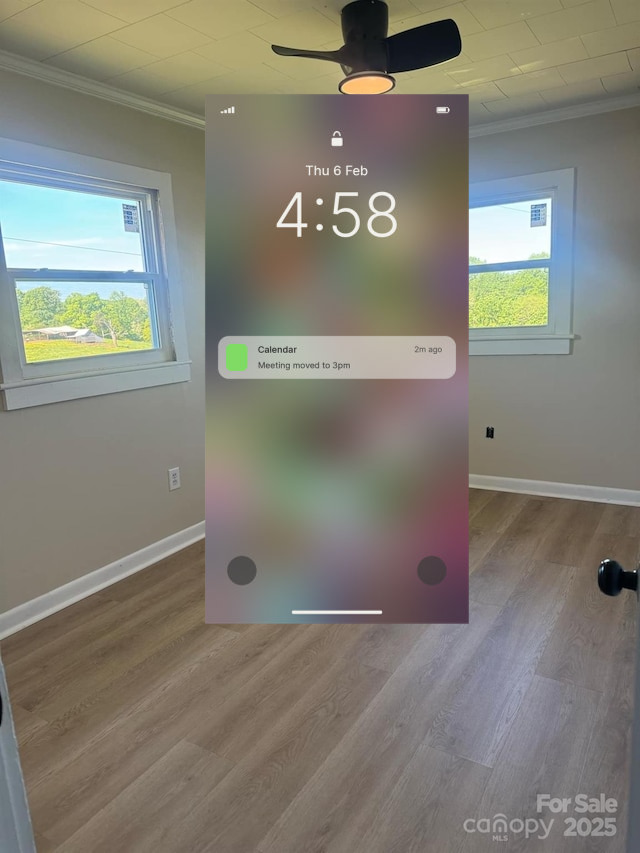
{"hour": 4, "minute": 58}
